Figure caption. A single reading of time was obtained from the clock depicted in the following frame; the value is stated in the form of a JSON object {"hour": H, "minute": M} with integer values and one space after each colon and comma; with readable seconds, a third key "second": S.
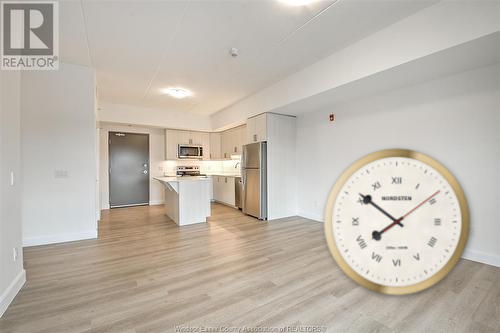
{"hour": 7, "minute": 51, "second": 9}
